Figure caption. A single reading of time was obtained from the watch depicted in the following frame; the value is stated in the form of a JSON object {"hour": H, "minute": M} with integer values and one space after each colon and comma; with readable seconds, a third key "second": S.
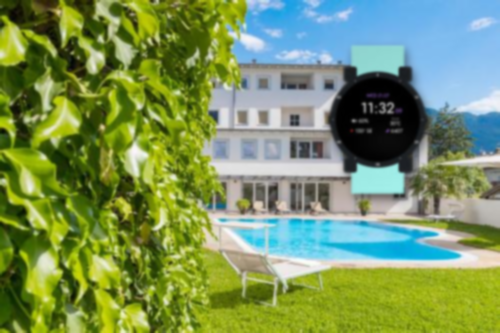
{"hour": 11, "minute": 32}
